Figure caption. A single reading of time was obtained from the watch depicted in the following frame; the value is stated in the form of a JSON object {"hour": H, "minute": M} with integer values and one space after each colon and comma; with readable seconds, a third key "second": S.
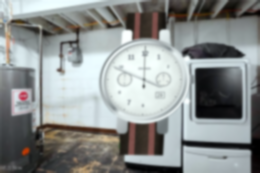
{"hour": 3, "minute": 49}
